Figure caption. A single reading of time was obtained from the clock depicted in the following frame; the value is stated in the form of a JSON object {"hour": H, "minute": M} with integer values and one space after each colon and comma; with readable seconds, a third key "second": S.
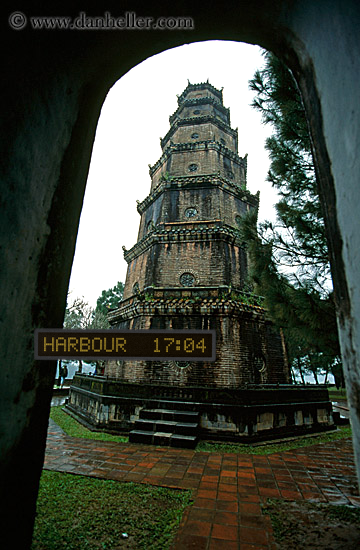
{"hour": 17, "minute": 4}
